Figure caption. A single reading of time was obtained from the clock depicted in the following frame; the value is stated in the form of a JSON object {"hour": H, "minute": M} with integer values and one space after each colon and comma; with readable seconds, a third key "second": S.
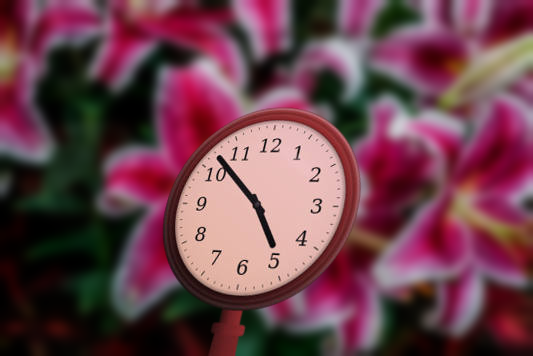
{"hour": 4, "minute": 52}
